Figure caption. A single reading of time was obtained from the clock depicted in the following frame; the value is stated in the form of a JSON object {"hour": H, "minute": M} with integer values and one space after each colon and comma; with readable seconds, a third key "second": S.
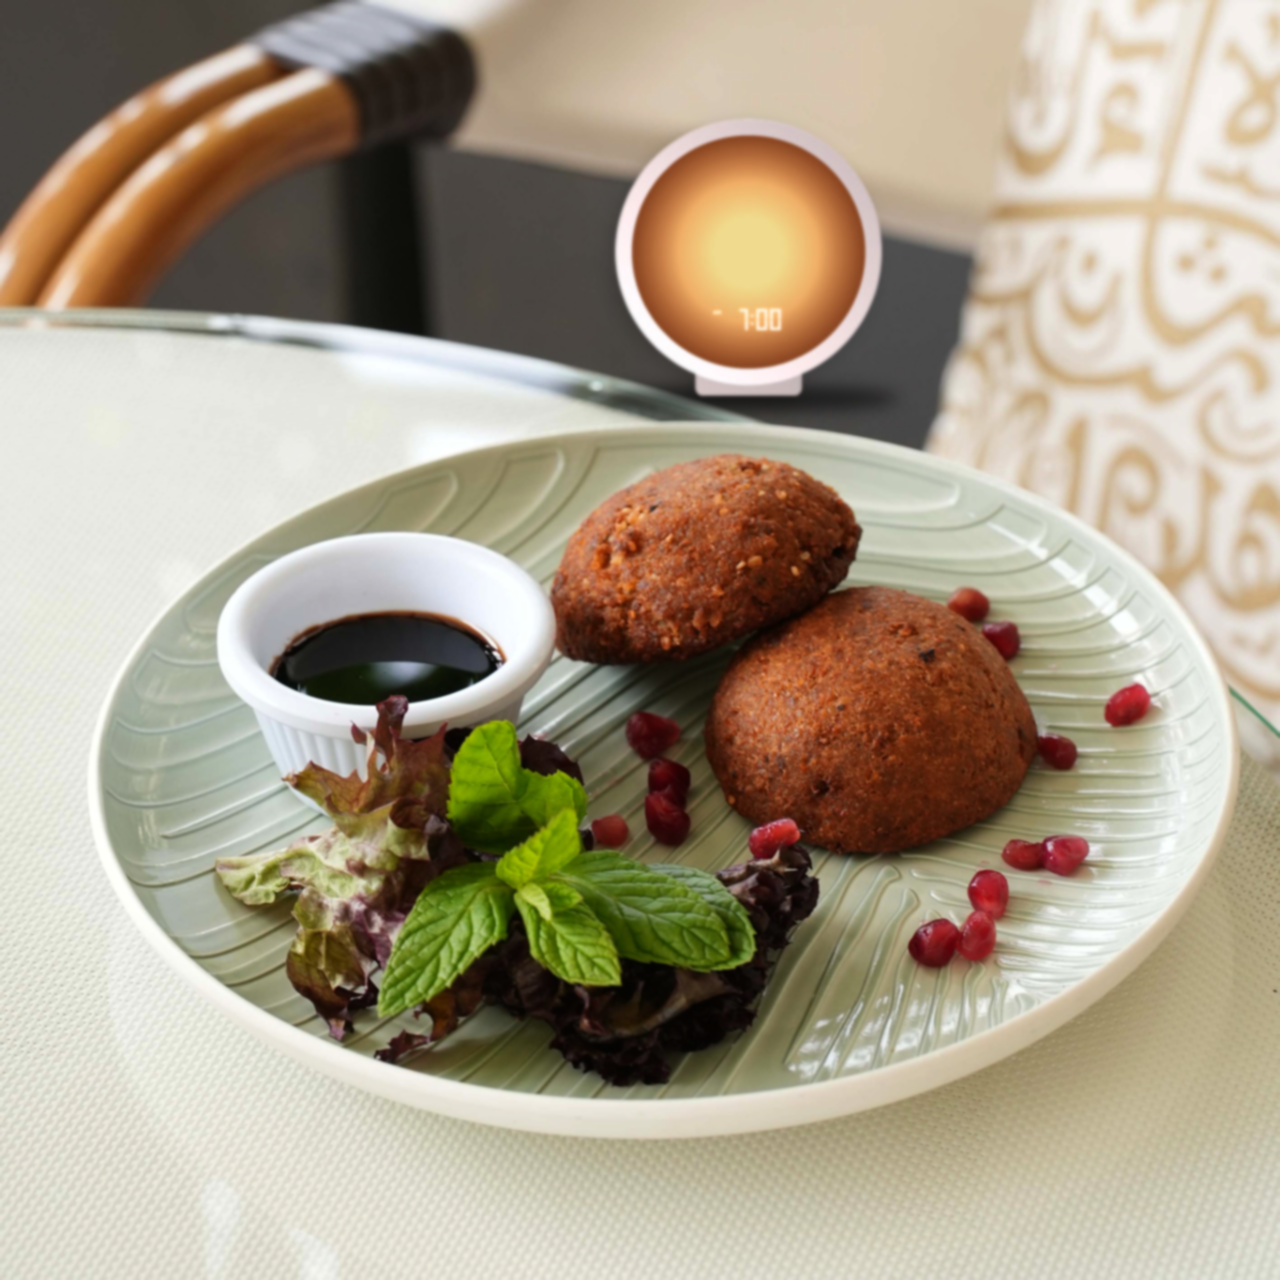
{"hour": 7, "minute": 0}
